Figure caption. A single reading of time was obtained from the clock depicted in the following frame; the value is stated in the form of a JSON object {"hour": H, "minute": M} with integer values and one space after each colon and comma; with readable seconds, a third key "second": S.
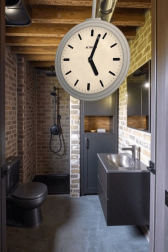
{"hour": 5, "minute": 3}
